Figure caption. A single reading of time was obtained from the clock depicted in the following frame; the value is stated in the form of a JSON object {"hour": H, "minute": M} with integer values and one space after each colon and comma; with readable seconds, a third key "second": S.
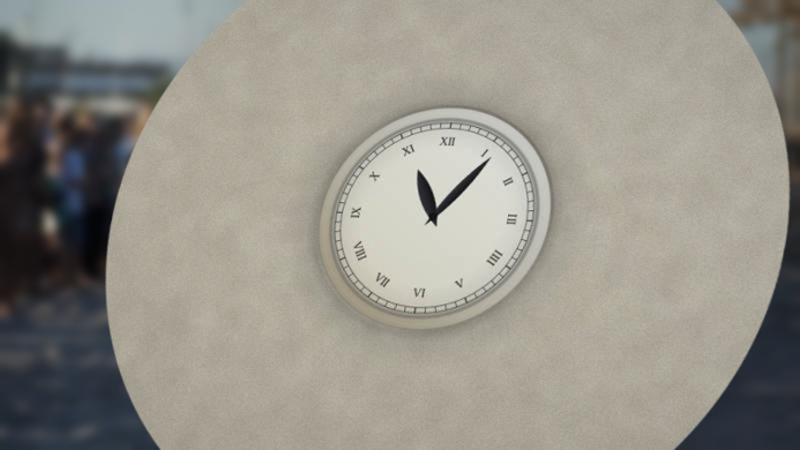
{"hour": 11, "minute": 6}
